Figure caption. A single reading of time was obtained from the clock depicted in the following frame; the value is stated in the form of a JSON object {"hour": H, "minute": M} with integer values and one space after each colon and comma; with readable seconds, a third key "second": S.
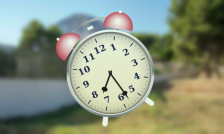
{"hour": 7, "minute": 28}
